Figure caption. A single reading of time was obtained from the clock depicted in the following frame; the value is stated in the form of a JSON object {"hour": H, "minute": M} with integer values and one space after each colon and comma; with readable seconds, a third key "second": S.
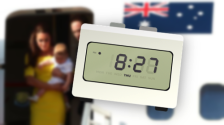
{"hour": 8, "minute": 27}
